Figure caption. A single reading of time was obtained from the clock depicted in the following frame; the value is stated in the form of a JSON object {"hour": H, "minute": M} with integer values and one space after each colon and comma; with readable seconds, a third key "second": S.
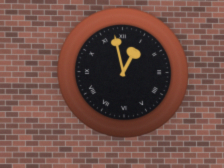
{"hour": 12, "minute": 58}
